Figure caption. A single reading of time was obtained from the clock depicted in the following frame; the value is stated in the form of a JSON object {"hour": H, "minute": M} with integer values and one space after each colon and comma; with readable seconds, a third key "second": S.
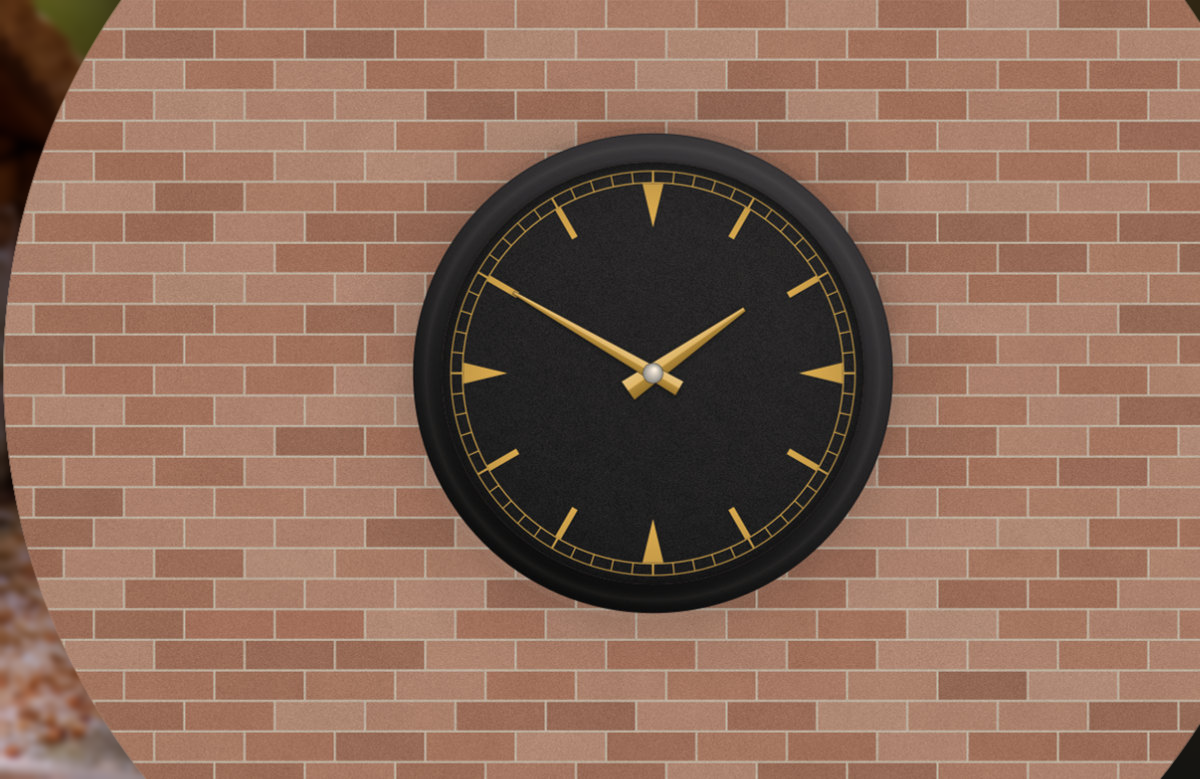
{"hour": 1, "minute": 50}
